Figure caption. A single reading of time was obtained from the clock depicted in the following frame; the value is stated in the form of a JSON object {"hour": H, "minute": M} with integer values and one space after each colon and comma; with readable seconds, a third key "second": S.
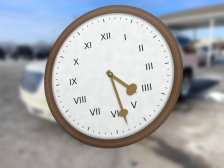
{"hour": 4, "minute": 28}
